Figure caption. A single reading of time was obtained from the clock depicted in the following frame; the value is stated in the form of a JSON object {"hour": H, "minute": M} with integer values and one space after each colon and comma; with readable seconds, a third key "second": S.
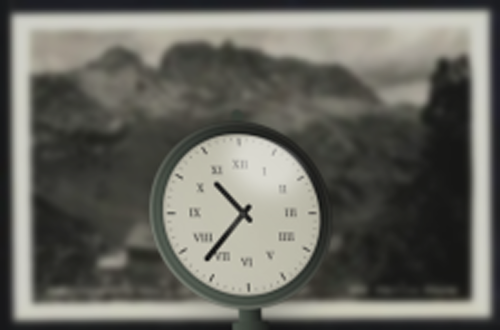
{"hour": 10, "minute": 37}
